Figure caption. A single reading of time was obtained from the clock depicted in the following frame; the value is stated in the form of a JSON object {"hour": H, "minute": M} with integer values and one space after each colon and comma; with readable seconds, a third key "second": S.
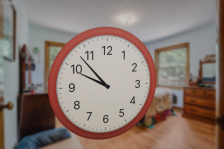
{"hour": 9, "minute": 53}
